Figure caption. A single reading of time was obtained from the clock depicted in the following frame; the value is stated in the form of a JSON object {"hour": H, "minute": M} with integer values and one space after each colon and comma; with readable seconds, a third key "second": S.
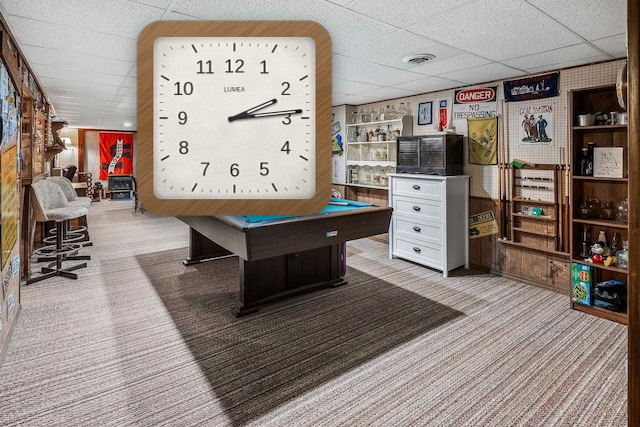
{"hour": 2, "minute": 14}
